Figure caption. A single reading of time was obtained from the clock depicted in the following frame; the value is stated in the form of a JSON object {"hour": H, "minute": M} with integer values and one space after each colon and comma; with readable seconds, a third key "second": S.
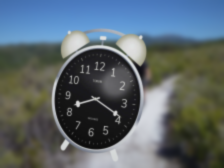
{"hour": 8, "minute": 19}
